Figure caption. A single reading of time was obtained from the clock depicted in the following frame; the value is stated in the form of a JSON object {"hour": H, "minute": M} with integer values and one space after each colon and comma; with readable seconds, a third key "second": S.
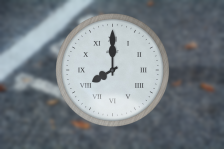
{"hour": 8, "minute": 0}
